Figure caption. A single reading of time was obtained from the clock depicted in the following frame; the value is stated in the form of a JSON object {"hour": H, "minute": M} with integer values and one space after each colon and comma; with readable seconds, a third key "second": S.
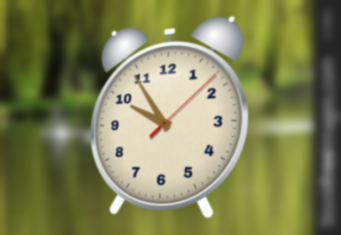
{"hour": 9, "minute": 54, "second": 8}
